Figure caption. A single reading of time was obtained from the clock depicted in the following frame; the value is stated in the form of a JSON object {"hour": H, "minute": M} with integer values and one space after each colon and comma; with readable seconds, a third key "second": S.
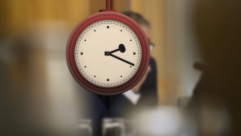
{"hour": 2, "minute": 19}
